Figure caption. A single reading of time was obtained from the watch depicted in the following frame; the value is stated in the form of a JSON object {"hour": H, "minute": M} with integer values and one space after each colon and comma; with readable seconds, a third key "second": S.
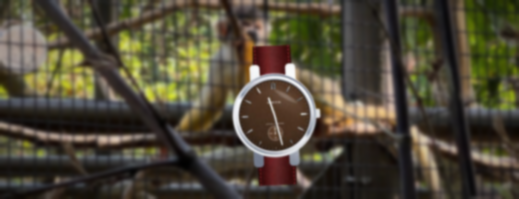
{"hour": 11, "minute": 28}
